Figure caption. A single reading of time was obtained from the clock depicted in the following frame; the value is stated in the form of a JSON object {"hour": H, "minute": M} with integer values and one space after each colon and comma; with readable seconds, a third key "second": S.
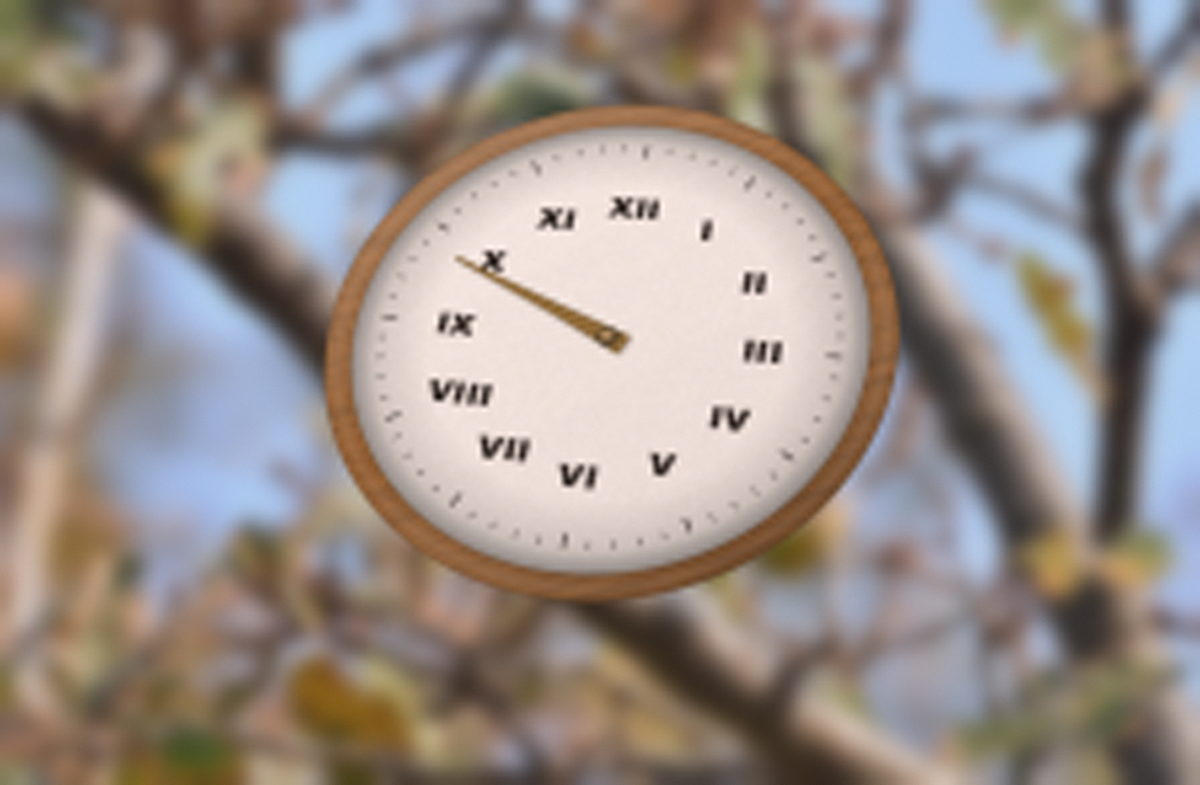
{"hour": 9, "minute": 49}
